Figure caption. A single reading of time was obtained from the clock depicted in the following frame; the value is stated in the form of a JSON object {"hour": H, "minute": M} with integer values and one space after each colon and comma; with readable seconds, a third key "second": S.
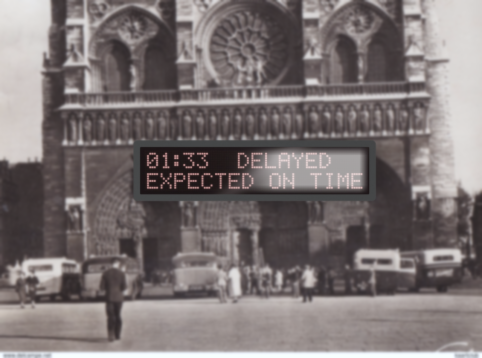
{"hour": 1, "minute": 33}
